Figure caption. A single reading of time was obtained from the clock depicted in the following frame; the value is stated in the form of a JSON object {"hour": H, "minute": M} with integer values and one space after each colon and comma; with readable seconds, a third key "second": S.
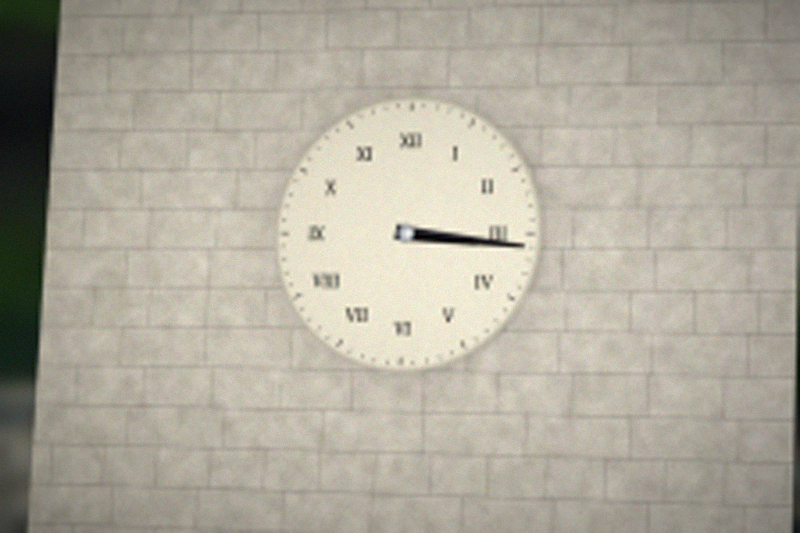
{"hour": 3, "minute": 16}
